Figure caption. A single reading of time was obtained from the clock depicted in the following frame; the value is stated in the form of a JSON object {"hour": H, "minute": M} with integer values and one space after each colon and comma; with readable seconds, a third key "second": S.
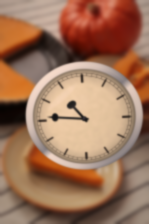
{"hour": 10, "minute": 46}
